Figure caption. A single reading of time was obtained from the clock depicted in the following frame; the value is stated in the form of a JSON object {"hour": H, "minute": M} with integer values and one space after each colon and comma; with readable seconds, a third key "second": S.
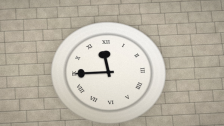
{"hour": 11, "minute": 45}
